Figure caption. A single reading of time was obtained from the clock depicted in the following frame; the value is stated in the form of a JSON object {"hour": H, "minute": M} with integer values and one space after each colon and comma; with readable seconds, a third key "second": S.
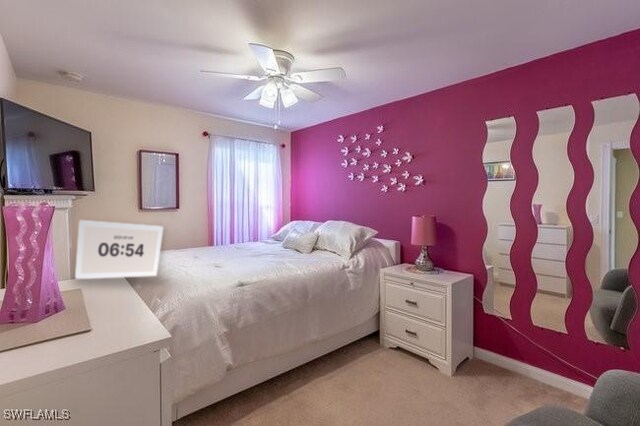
{"hour": 6, "minute": 54}
